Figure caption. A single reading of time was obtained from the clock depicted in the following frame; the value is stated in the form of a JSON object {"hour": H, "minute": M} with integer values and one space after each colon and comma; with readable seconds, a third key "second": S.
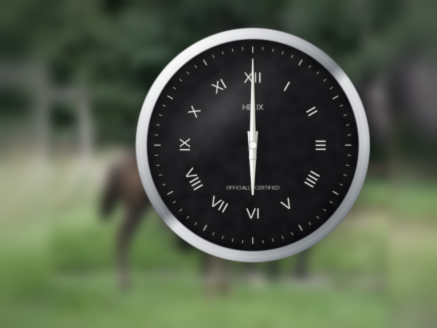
{"hour": 6, "minute": 0}
